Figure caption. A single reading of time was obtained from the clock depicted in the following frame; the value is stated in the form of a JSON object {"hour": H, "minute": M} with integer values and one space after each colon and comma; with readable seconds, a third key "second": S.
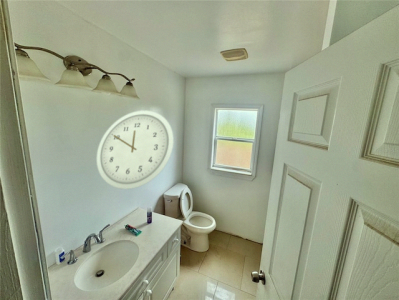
{"hour": 11, "minute": 50}
